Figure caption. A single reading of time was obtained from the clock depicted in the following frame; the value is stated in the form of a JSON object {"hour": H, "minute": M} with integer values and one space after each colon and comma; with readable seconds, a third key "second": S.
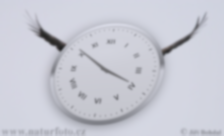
{"hour": 3, "minute": 51}
